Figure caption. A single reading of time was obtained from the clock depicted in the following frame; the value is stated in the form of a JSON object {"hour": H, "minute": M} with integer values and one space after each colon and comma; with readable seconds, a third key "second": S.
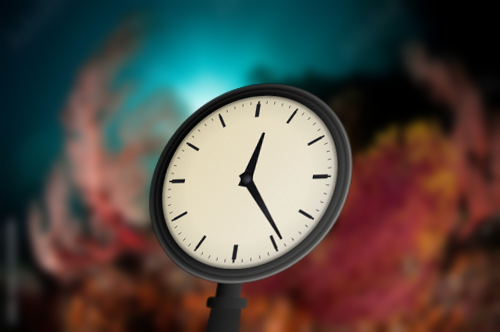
{"hour": 12, "minute": 24}
